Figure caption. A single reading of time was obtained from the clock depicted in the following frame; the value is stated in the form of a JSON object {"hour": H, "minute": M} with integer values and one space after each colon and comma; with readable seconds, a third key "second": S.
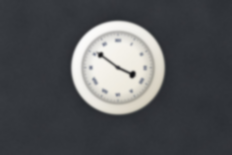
{"hour": 3, "minute": 51}
